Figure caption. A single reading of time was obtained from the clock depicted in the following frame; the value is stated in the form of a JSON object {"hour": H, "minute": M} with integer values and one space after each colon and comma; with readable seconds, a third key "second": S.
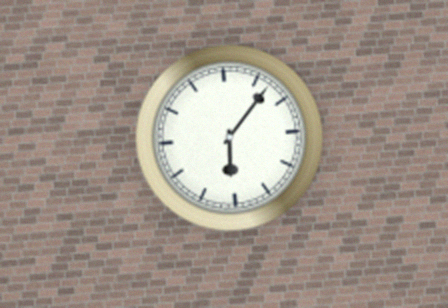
{"hour": 6, "minute": 7}
